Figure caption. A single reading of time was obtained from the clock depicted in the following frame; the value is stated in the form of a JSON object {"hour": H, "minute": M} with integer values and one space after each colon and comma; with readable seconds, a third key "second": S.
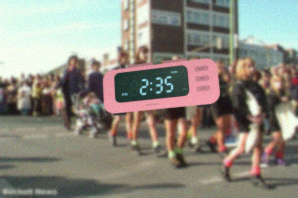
{"hour": 2, "minute": 35}
